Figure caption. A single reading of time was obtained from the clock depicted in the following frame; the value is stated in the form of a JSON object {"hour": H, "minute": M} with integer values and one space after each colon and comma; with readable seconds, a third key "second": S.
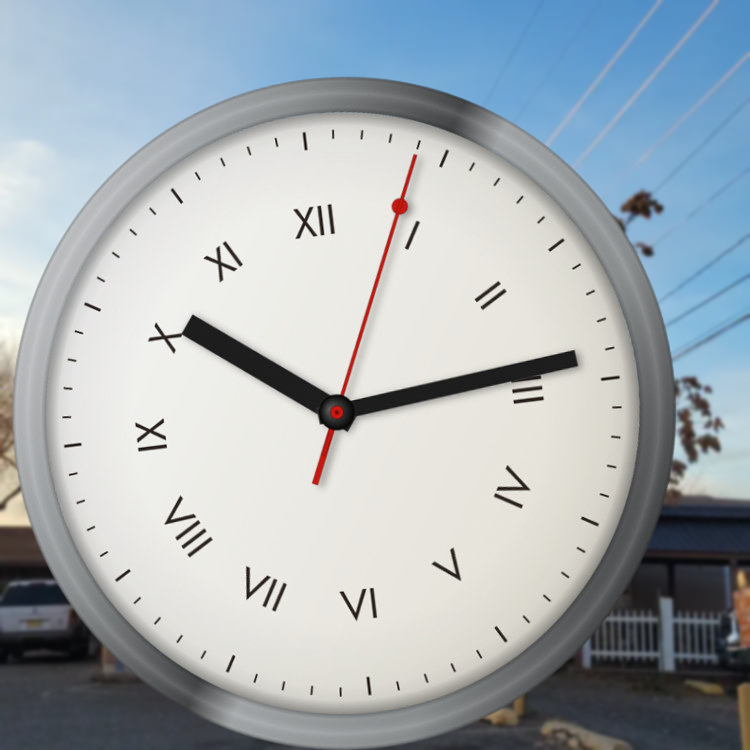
{"hour": 10, "minute": 14, "second": 4}
